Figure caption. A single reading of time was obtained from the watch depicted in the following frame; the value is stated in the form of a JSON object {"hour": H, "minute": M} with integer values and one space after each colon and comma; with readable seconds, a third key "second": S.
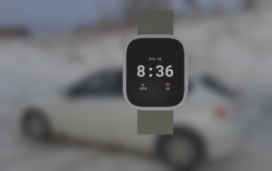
{"hour": 8, "minute": 36}
